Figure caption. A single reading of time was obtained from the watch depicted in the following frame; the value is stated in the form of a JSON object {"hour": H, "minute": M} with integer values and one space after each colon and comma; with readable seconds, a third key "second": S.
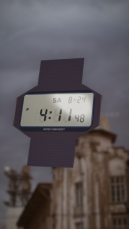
{"hour": 4, "minute": 11, "second": 48}
